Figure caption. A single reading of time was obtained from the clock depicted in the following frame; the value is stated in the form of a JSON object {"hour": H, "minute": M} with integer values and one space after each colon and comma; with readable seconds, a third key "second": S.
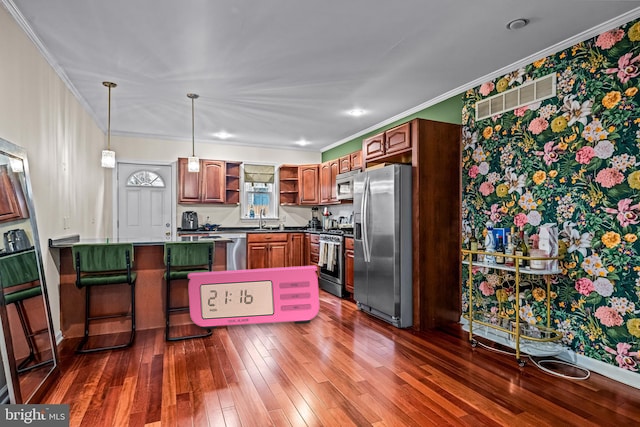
{"hour": 21, "minute": 16}
